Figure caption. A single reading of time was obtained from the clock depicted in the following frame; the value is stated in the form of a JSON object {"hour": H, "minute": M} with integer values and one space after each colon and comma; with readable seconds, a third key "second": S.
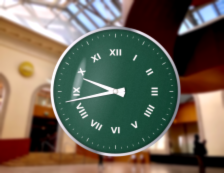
{"hour": 9, "minute": 43}
